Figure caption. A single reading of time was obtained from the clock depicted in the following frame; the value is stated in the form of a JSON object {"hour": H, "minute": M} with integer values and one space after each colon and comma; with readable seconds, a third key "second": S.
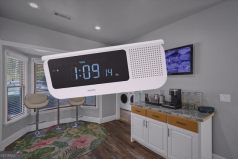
{"hour": 1, "minute": 9, "second": 14}
